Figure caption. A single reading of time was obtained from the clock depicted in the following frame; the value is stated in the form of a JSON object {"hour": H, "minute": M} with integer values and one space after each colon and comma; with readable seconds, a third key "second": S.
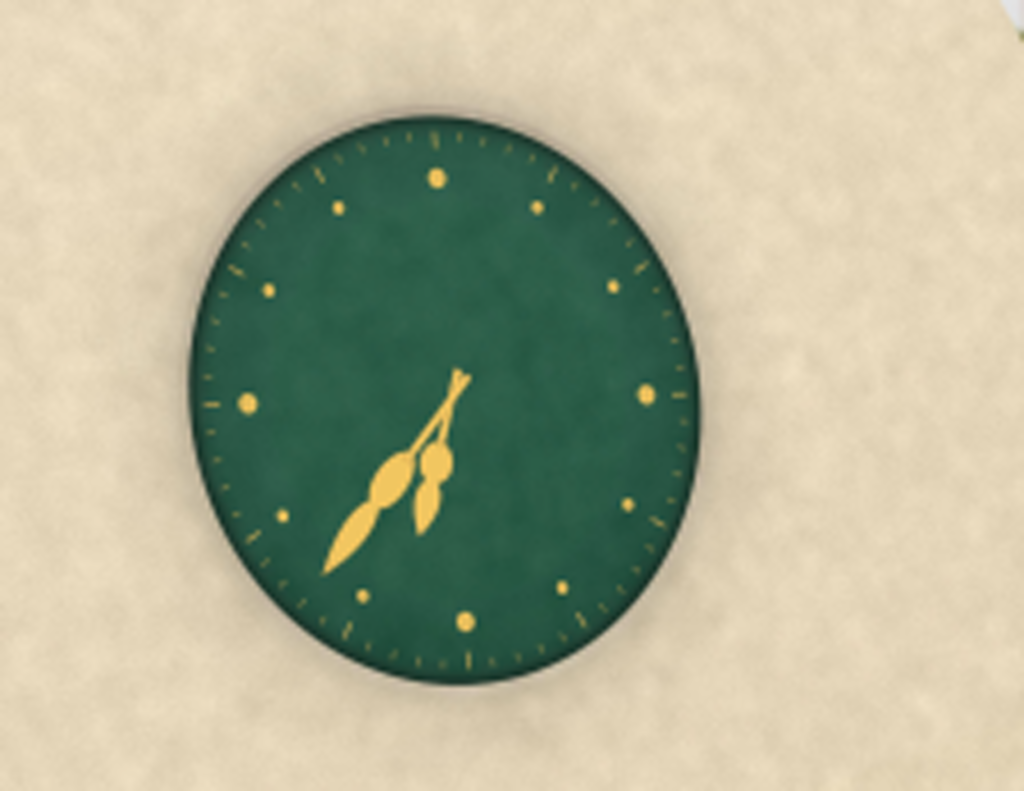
{"hour": 6, "minute": 37}
